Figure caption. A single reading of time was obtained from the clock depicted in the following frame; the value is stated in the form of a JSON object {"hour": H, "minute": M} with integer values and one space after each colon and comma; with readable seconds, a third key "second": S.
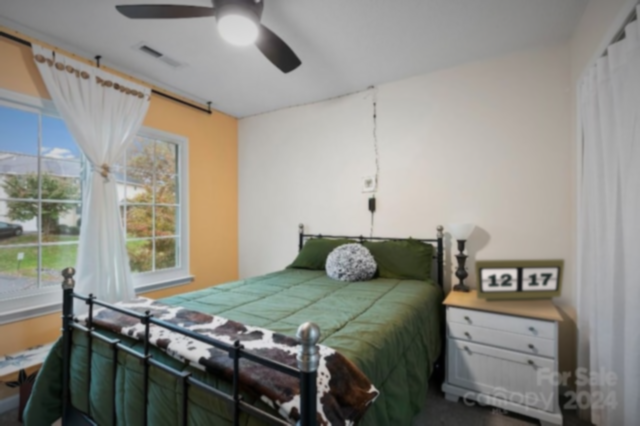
{"hour": 12, "minute": 17}
